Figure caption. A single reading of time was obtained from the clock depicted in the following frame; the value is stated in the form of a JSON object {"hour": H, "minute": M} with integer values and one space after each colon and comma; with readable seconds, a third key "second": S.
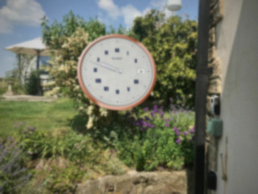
{"hour": 9, "minute": 48}
